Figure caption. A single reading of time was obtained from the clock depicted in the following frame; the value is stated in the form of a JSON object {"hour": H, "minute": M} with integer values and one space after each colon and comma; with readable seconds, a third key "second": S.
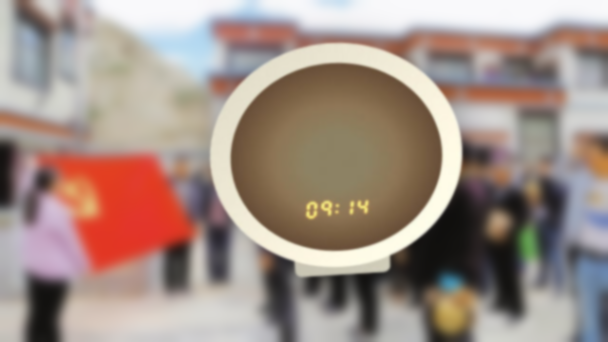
{"hour": 9, "minute": 14}
